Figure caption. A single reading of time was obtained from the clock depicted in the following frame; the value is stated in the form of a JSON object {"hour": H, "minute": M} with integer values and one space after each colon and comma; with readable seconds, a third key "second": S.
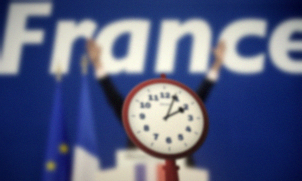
{"hour": 2, "minute": 4}
